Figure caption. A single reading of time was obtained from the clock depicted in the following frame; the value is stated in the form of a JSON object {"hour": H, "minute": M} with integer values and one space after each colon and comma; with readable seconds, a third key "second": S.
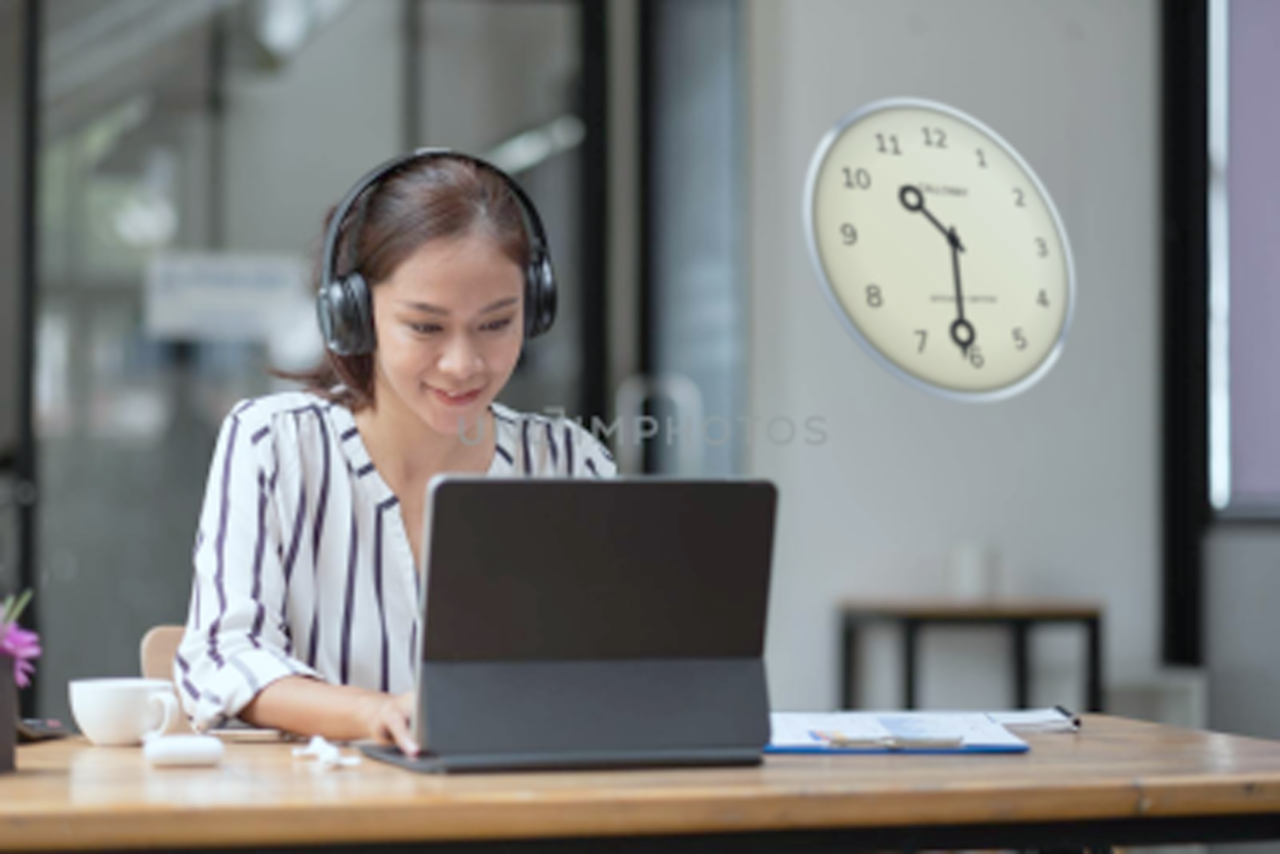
{"hour": 10, "minute": 31}
